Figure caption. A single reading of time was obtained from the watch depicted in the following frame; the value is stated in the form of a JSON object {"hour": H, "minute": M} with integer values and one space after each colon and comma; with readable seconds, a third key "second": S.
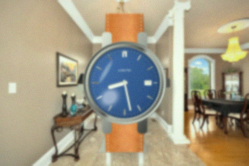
{"hour": 8, "minute": 28}
